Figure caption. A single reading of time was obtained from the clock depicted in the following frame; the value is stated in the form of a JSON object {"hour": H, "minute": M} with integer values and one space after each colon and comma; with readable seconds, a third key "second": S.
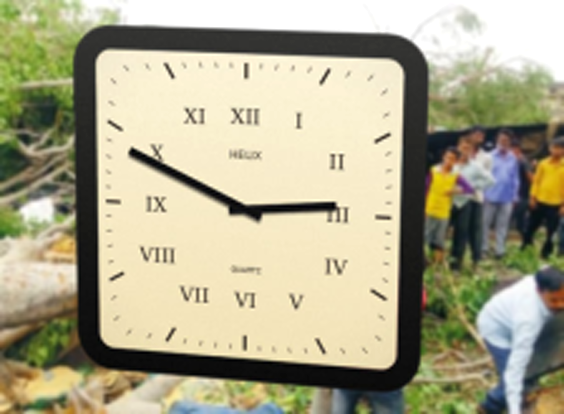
{"hour": 2, "minute": 49}
